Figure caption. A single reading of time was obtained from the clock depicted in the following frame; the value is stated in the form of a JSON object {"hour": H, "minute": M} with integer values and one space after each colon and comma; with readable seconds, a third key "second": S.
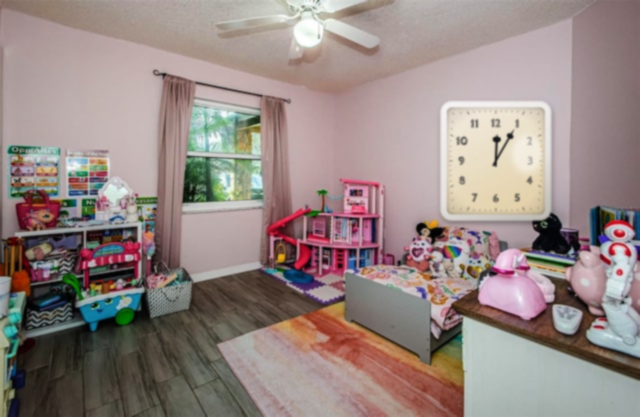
{"hour": 12, "minute": 5}
